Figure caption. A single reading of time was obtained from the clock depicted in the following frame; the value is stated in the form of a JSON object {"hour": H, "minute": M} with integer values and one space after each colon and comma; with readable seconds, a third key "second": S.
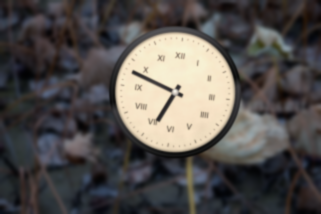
{"hour": 6, "minute": 48}
